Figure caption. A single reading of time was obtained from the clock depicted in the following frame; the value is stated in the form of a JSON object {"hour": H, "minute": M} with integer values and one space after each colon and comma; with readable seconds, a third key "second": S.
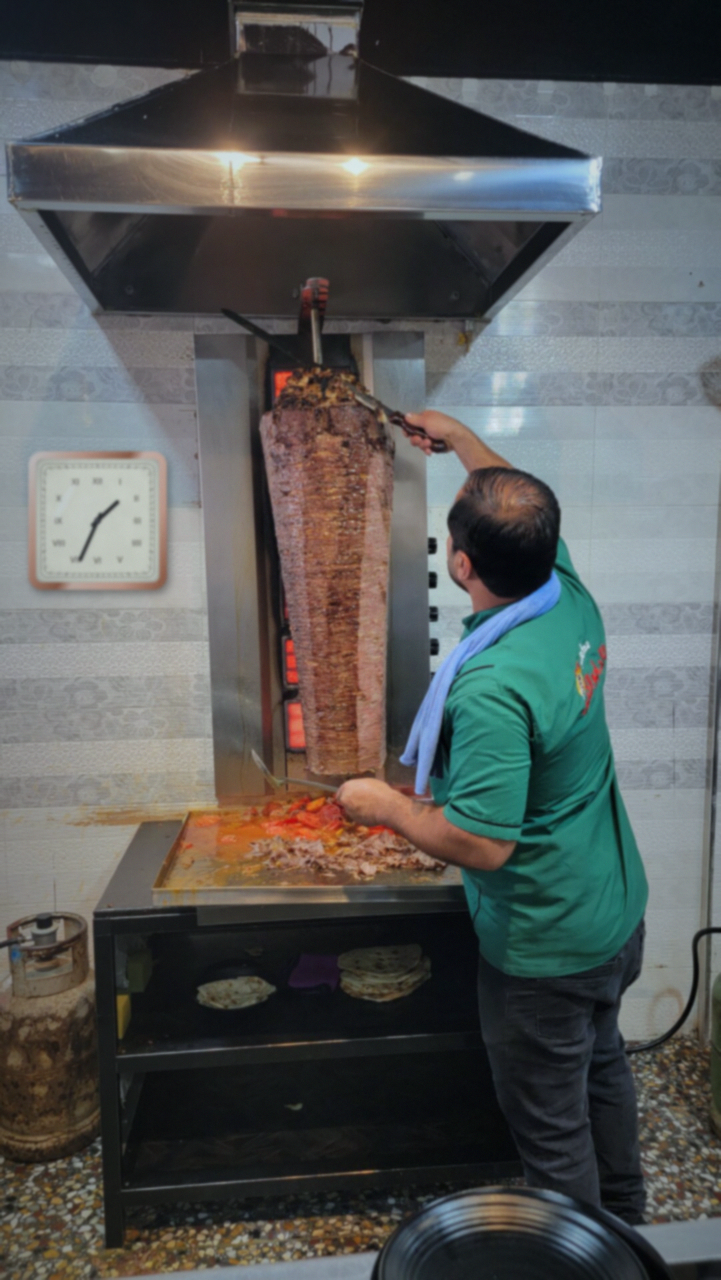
{"hour": 1, "minute": 34}
